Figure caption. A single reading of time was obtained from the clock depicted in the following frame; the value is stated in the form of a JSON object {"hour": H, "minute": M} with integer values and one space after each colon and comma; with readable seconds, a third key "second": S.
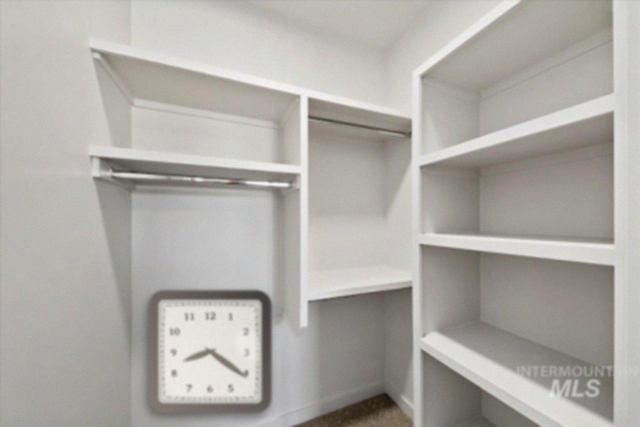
{"hour": 8, "minute": 21}
